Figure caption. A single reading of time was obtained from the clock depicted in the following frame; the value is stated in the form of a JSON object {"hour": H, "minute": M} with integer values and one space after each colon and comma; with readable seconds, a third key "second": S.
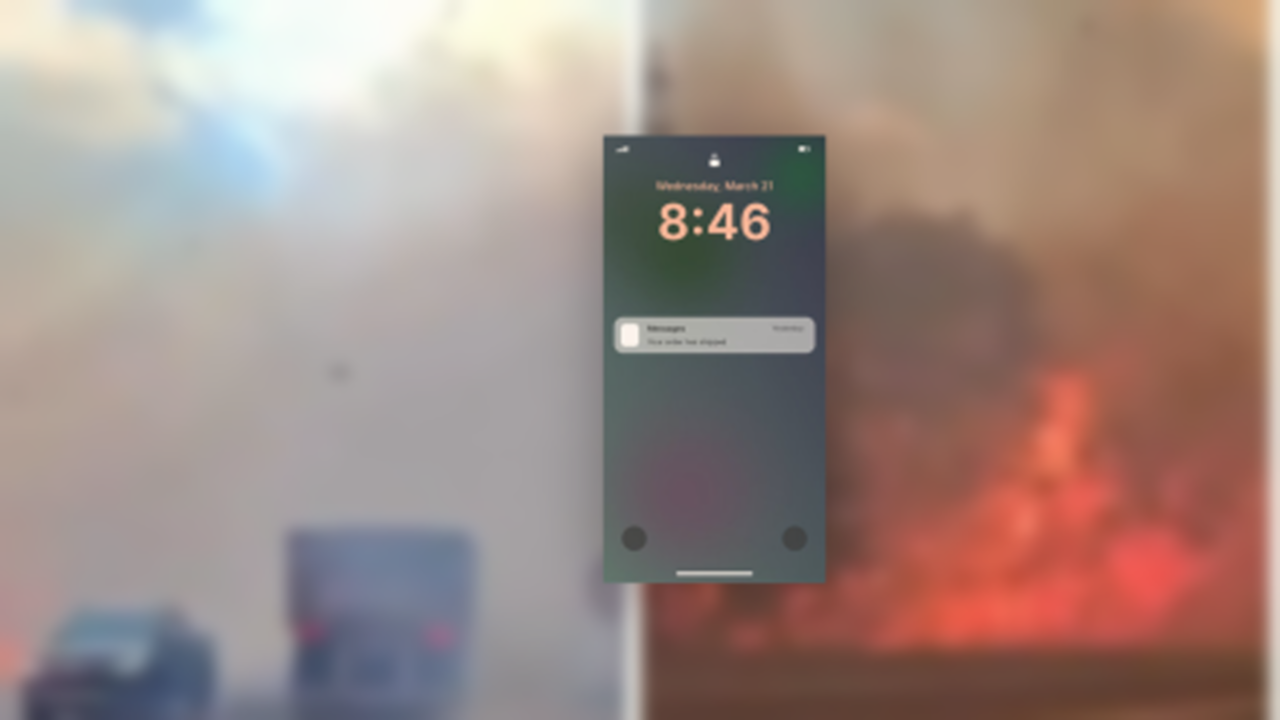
{"hour": 8, "minute": 46}
